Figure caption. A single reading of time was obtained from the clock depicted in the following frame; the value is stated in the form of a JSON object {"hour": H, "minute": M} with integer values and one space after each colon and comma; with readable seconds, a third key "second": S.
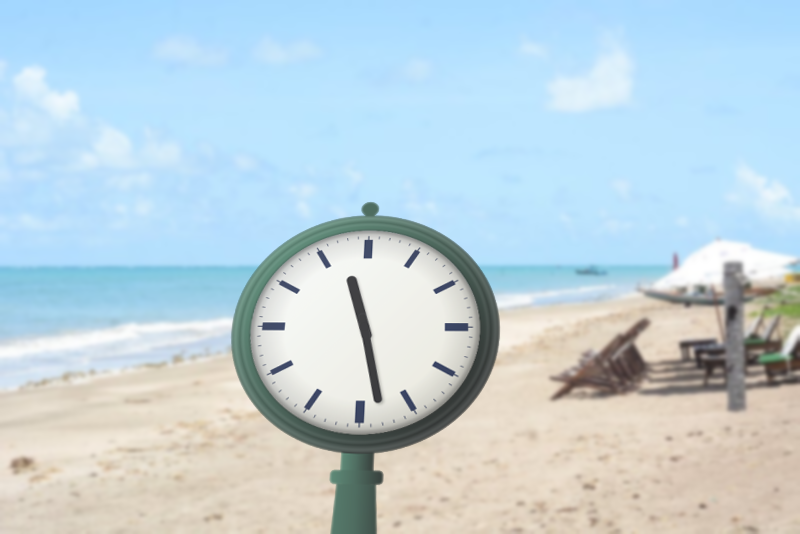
{"hour": 11, "minute": 28}
